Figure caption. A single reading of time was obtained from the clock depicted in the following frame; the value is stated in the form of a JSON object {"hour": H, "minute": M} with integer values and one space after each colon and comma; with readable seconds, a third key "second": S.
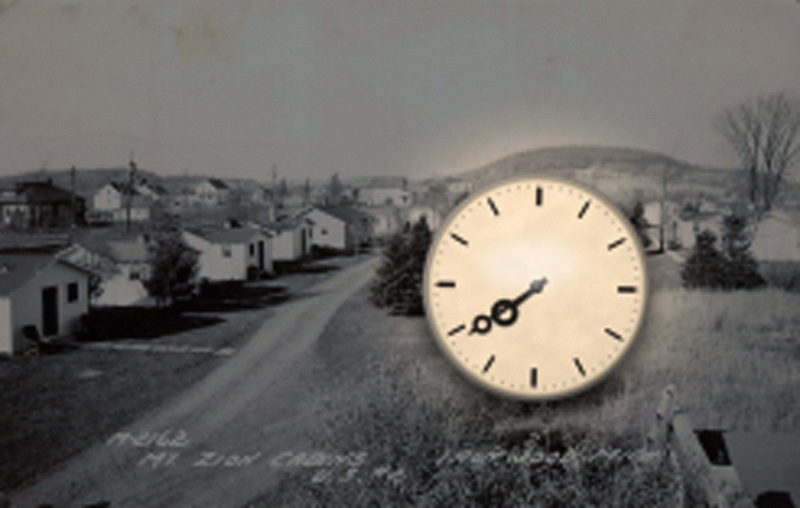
{"hour": 7, "minute": 39}
